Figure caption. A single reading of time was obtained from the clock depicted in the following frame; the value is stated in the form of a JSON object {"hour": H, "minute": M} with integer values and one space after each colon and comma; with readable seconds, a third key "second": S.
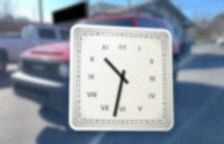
{"hour": 10, "minute": 32}
